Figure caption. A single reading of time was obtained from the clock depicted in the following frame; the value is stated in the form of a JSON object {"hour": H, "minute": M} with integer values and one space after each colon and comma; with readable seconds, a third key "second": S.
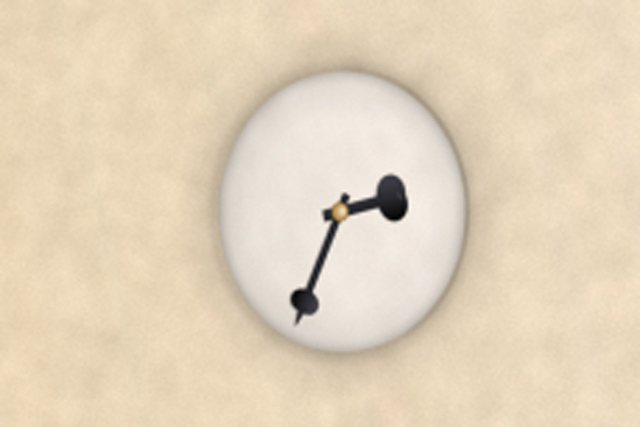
{"hour": 2, "minute": 34}
